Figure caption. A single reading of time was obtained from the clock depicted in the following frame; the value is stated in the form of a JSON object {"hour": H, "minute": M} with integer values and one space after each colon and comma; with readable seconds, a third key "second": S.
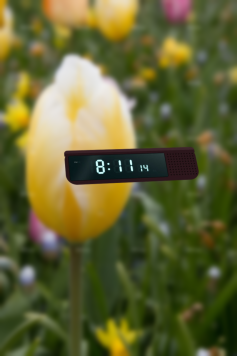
{"hour": 8, "minute": 11, "second": 14}
